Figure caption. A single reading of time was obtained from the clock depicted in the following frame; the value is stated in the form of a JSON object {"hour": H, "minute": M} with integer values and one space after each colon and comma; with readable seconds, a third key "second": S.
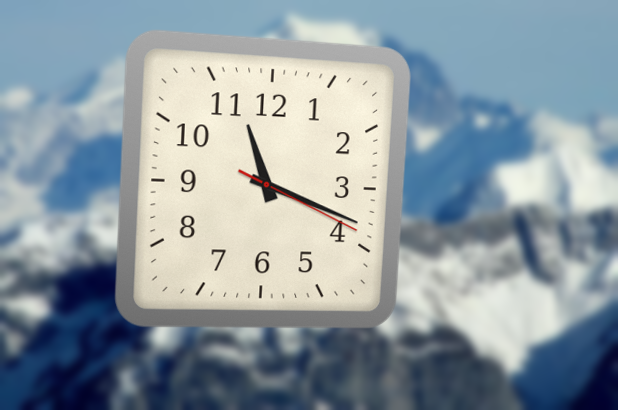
{"hour": 11, "minute": 18, "second": 19}
